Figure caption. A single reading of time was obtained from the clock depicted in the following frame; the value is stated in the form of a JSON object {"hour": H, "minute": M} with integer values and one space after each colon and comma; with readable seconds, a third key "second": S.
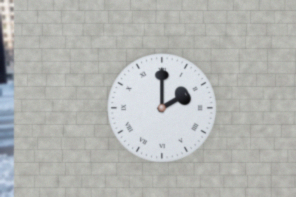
{"hour": 2, "minute": 0}
